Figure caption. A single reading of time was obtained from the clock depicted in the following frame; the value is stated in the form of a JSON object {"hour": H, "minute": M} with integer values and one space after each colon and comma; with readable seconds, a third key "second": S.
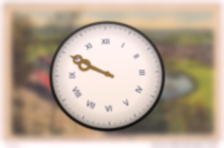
{"hour": 9, "minute": 50}
